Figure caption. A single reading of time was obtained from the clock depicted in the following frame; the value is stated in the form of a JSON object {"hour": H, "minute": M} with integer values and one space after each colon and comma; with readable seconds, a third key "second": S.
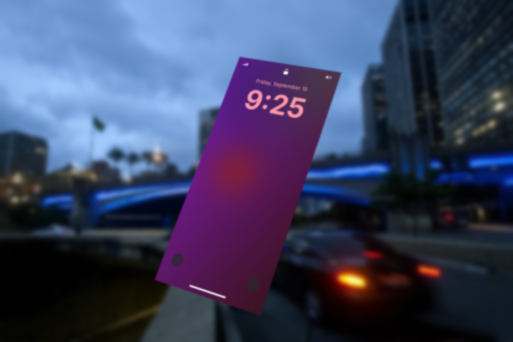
{"hour": 9, "minute": 25}
